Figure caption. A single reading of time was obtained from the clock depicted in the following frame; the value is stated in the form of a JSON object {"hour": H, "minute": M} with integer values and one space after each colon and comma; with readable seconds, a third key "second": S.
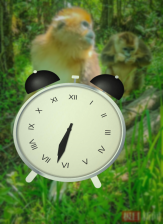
{"hour": 6, "minute": 32}
